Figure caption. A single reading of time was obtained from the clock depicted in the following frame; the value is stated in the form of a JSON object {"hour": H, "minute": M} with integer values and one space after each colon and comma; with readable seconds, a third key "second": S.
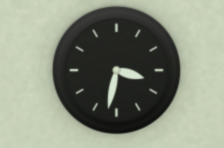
{"hour": 3, "minute": 32}
